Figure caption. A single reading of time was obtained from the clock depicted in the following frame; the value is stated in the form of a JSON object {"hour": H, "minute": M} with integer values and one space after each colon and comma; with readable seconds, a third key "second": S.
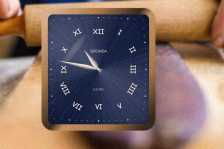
{"hour": 10, "minute": 47}
